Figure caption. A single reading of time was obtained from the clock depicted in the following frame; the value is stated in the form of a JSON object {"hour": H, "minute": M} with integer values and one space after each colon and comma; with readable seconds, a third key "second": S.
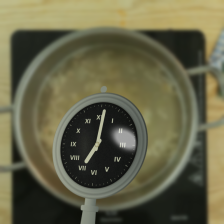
{"hour": 7, "minute": 1}
